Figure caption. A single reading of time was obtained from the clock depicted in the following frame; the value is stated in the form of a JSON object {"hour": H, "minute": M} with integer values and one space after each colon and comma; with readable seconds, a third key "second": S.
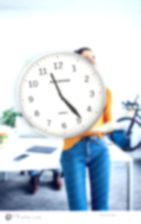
{"hour": 11, "minute": 24}
